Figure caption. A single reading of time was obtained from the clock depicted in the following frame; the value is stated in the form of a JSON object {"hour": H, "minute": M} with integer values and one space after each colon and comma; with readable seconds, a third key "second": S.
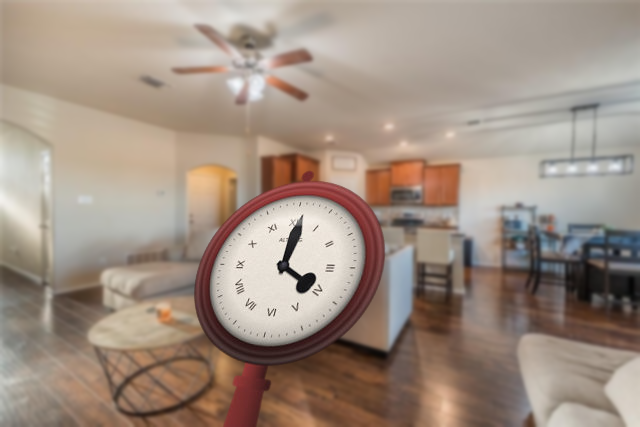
{"hour": 4, "minute": 1}
